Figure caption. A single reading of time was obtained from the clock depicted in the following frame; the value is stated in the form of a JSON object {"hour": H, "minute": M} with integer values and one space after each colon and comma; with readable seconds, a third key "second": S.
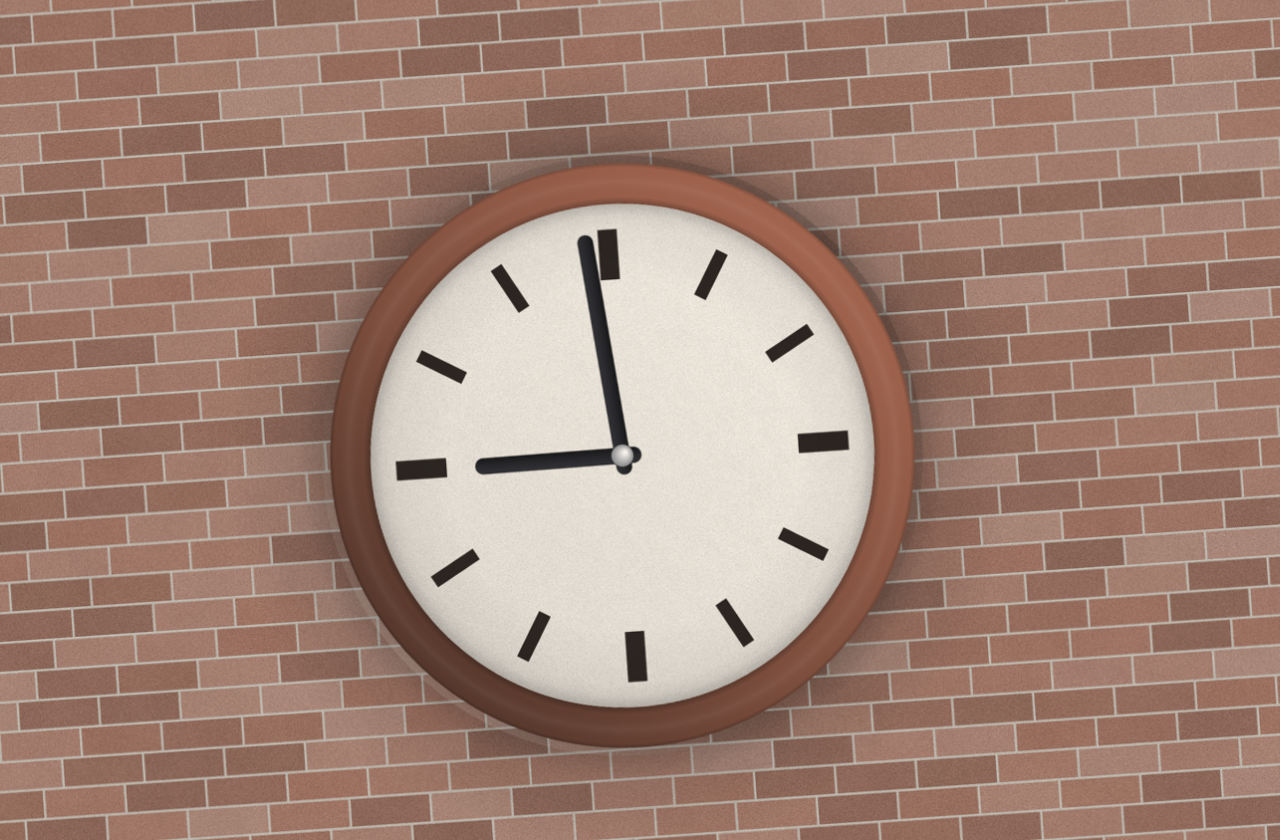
{"hour": 8, "minute": 59}
